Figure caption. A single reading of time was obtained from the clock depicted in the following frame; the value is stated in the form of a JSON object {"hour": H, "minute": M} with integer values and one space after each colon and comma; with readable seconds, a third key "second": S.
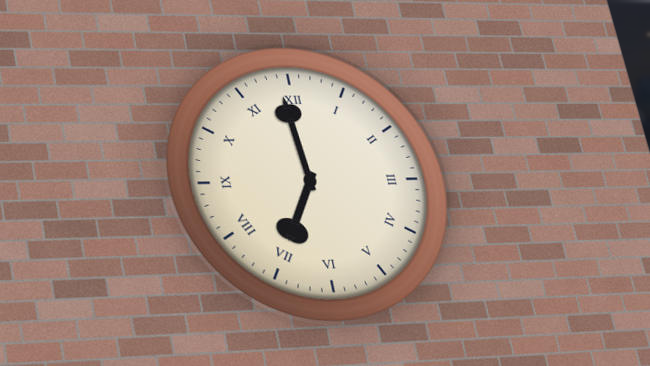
{"hour": 6, "minute": 59}
